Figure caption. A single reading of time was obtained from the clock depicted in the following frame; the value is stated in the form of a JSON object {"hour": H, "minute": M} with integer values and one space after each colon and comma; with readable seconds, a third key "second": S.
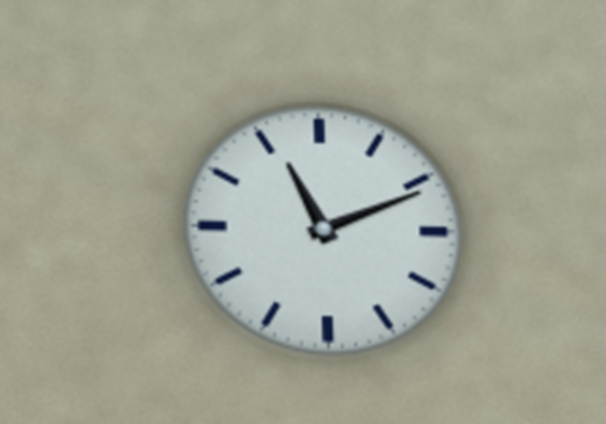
{"hour": 11, "minute": 11}
